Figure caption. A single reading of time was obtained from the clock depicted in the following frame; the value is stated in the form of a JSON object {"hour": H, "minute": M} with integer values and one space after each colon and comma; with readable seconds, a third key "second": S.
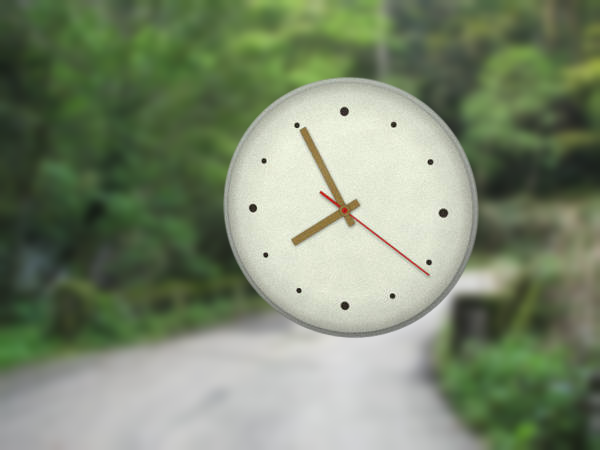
{"hour": 7, "minute": 55, "second": 21}
